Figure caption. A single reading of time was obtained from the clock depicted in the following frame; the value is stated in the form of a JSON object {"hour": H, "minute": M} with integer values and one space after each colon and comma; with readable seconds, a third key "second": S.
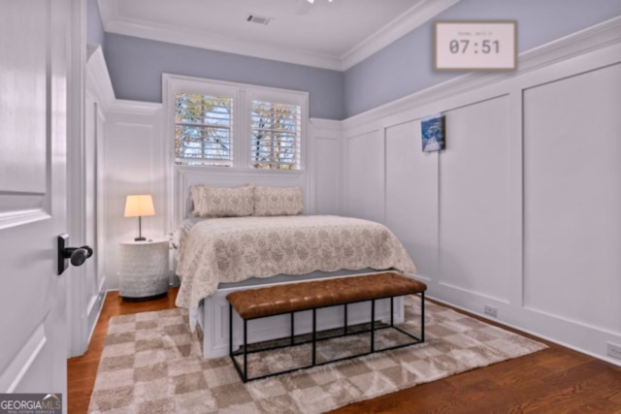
{"hour": 7, "minute": 51}
